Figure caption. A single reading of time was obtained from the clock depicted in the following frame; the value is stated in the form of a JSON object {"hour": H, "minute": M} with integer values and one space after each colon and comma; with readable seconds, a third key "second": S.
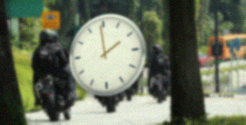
{"hour": 1, "minute": 59}
